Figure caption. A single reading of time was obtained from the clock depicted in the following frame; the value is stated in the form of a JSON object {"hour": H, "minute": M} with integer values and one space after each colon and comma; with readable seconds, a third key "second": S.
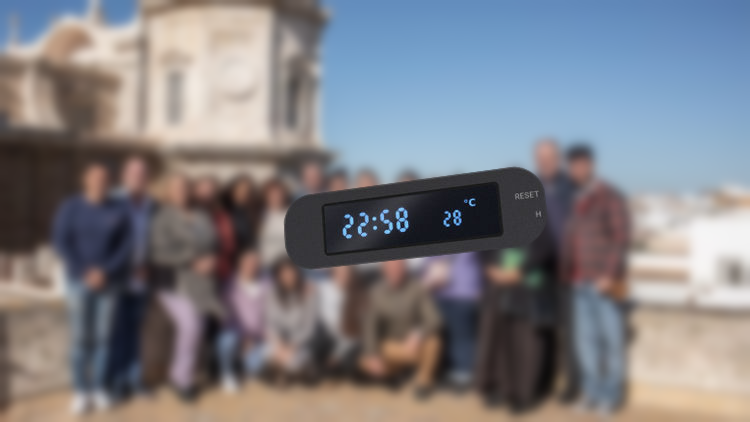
{"hour": 22, "minute": 58}
